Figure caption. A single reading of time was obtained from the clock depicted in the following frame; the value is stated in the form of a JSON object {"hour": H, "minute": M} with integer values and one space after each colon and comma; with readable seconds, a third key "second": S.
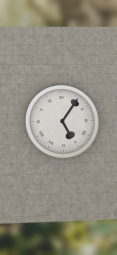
{"hour": 5, "minute": 6}
